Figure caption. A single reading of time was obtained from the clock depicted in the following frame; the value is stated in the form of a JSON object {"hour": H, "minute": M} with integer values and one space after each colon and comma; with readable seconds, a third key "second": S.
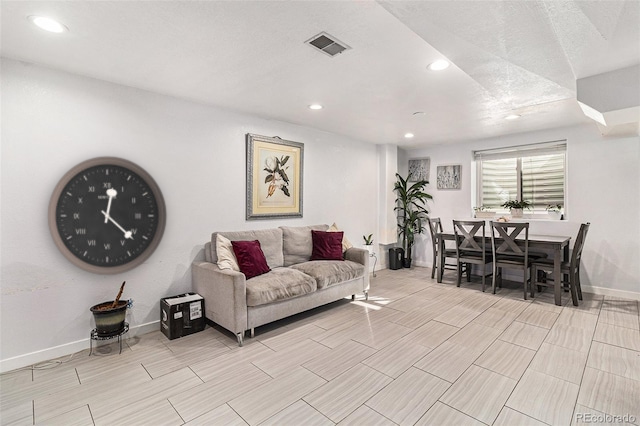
{"hour": 12, "minute": 22}
